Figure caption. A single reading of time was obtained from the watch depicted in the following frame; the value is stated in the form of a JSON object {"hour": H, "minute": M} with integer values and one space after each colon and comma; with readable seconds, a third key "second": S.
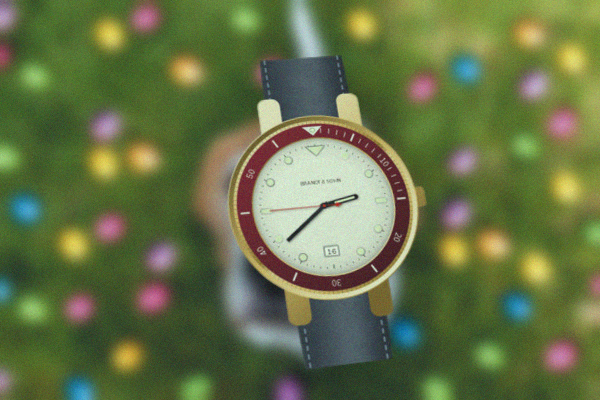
{"hour": 2, "minute": 38, "second": 45}
